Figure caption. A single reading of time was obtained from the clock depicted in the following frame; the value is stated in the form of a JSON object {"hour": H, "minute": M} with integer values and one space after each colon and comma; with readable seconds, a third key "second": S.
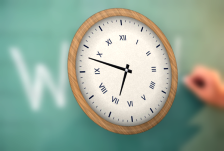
{"hour": 6, "minute": 48}
